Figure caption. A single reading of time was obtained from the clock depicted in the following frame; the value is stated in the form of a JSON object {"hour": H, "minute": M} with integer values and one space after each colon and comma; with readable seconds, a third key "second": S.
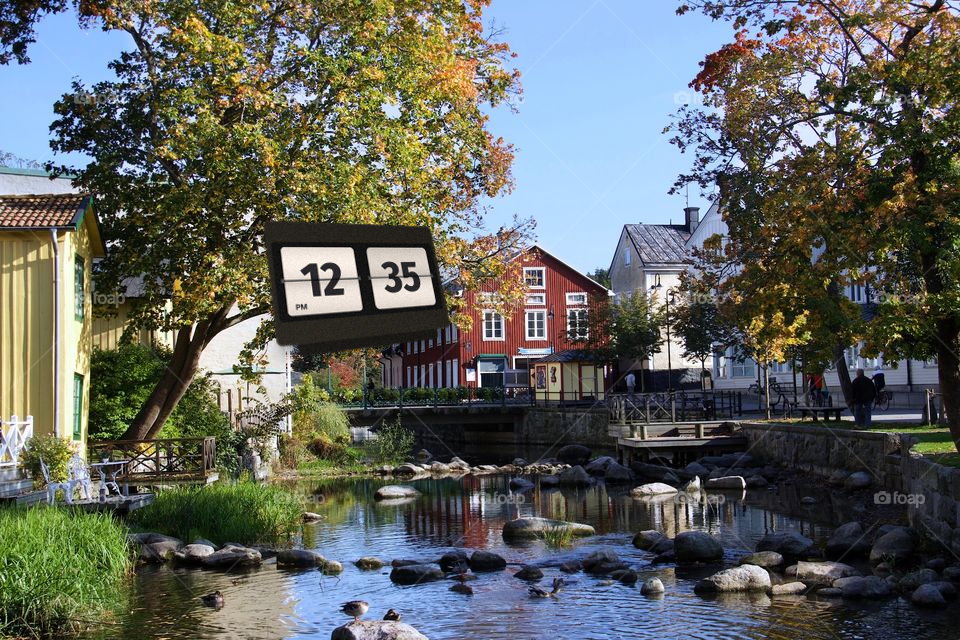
{"hour": 12, "minute": 35}
